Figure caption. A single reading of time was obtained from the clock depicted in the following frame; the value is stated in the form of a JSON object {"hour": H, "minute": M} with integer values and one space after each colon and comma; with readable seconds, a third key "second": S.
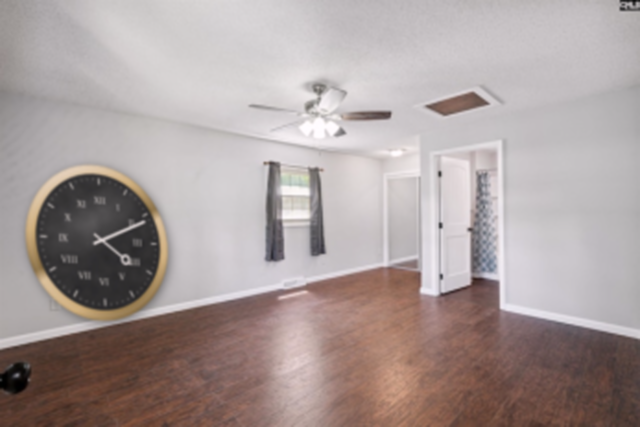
{"hour": 4, "minute": 11}
